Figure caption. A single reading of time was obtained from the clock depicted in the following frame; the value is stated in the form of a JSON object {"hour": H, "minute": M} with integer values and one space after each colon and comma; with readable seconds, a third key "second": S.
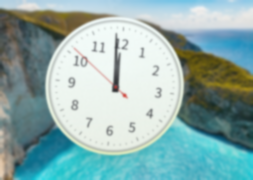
{"hour": 11, "minute": 58, "second": 51}
